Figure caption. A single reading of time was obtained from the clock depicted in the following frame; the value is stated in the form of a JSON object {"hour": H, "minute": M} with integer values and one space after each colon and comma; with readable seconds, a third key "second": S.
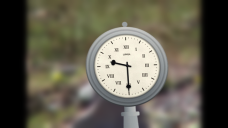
{"hour": 9, "minute": 30}
